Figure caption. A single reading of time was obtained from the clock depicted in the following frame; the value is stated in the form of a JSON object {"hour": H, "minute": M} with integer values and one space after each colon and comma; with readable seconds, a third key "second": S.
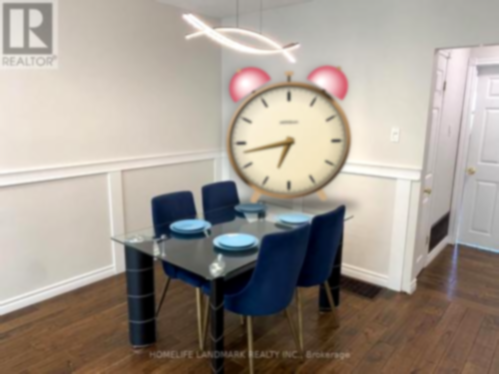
{"hour": 6, "minute": 43}
